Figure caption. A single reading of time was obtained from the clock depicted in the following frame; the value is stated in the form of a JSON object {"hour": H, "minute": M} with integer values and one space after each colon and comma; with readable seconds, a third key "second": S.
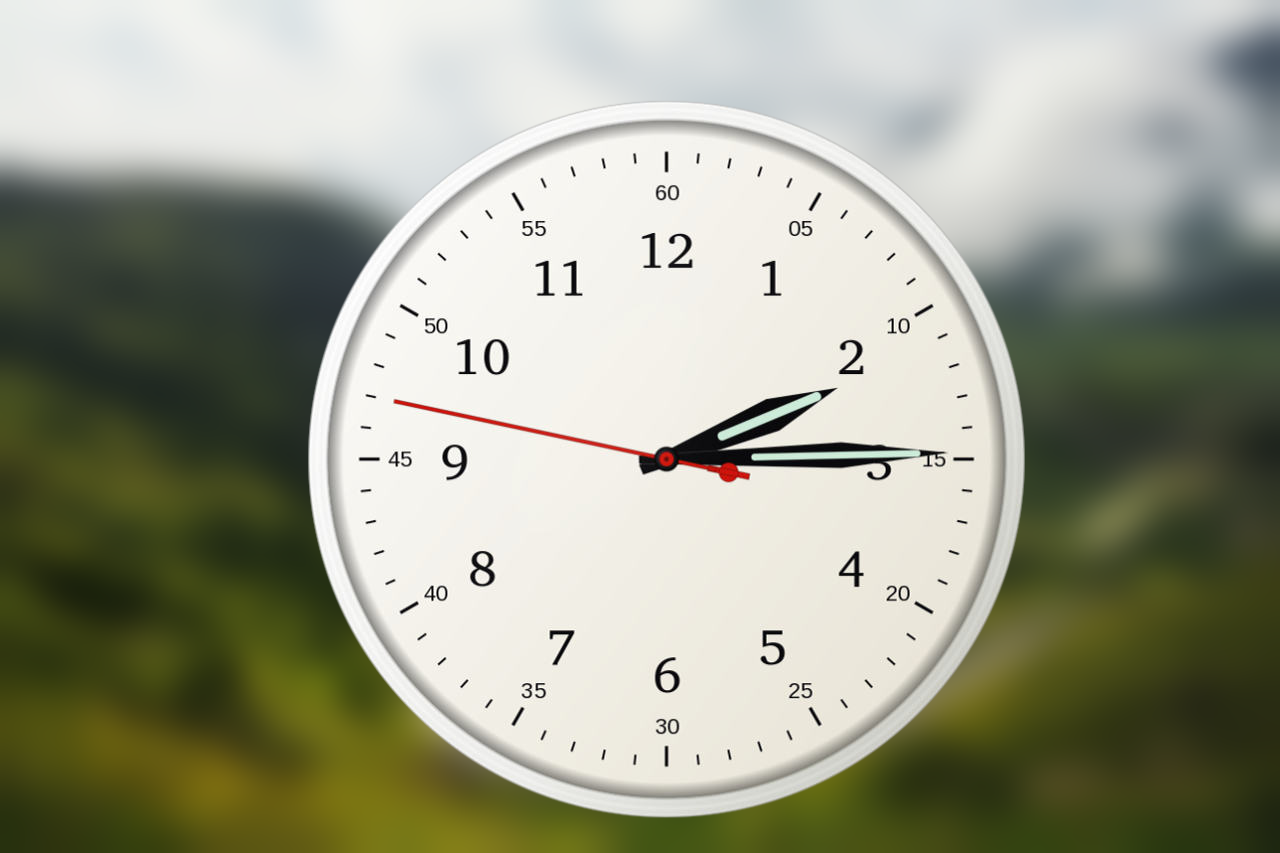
{"hour": 2, "minute": 14, "second": 47}
